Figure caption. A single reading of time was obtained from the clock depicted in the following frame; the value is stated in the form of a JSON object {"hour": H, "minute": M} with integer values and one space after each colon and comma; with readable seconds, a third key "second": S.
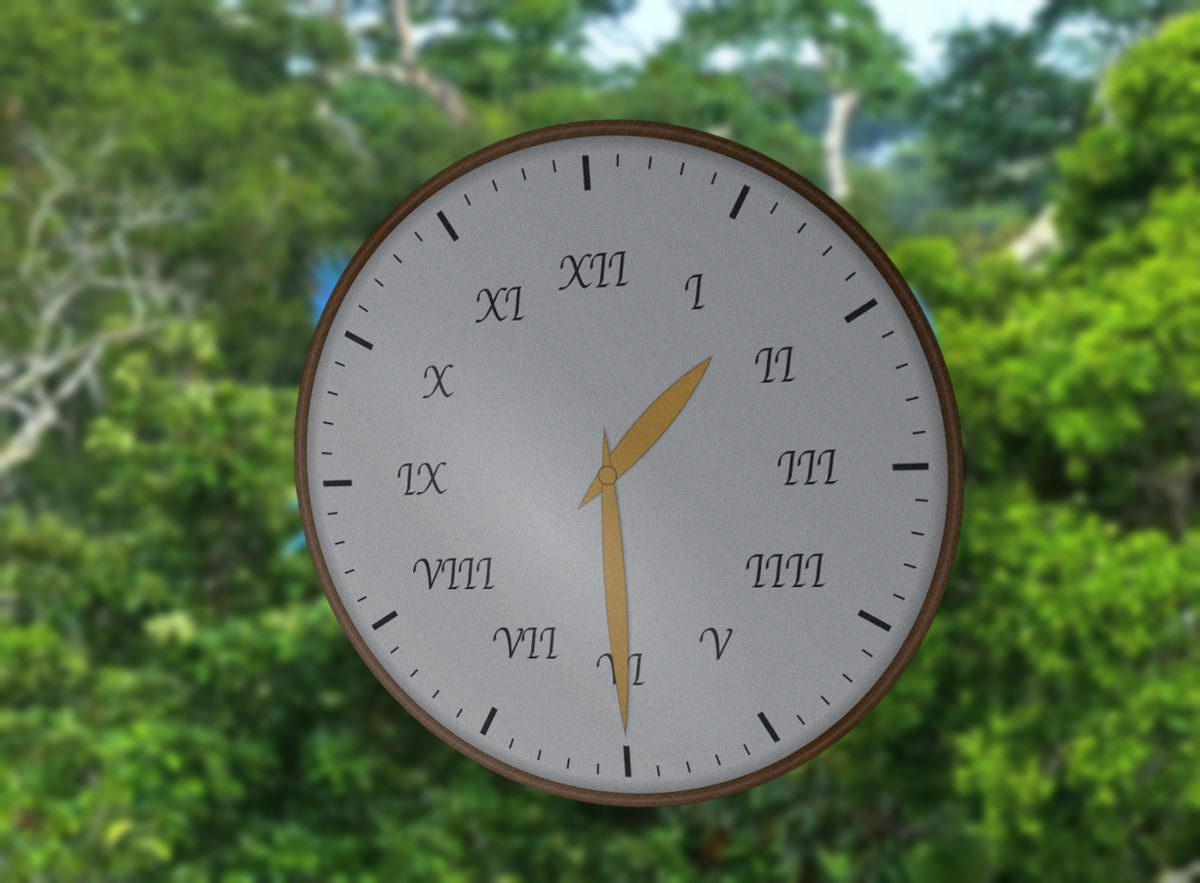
{"hour": 1, "minute": 30}
